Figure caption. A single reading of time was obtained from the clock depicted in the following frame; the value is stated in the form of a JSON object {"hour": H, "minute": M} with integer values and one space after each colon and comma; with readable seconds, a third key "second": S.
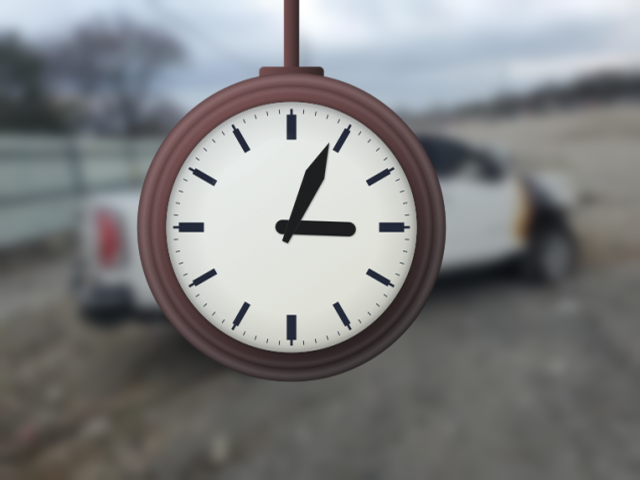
{"hour": 3, "minute": 4}
